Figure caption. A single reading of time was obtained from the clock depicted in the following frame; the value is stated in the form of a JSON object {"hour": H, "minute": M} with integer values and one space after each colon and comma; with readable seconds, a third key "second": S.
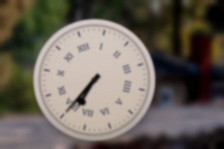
{"hour": 7, "minute": 40}
